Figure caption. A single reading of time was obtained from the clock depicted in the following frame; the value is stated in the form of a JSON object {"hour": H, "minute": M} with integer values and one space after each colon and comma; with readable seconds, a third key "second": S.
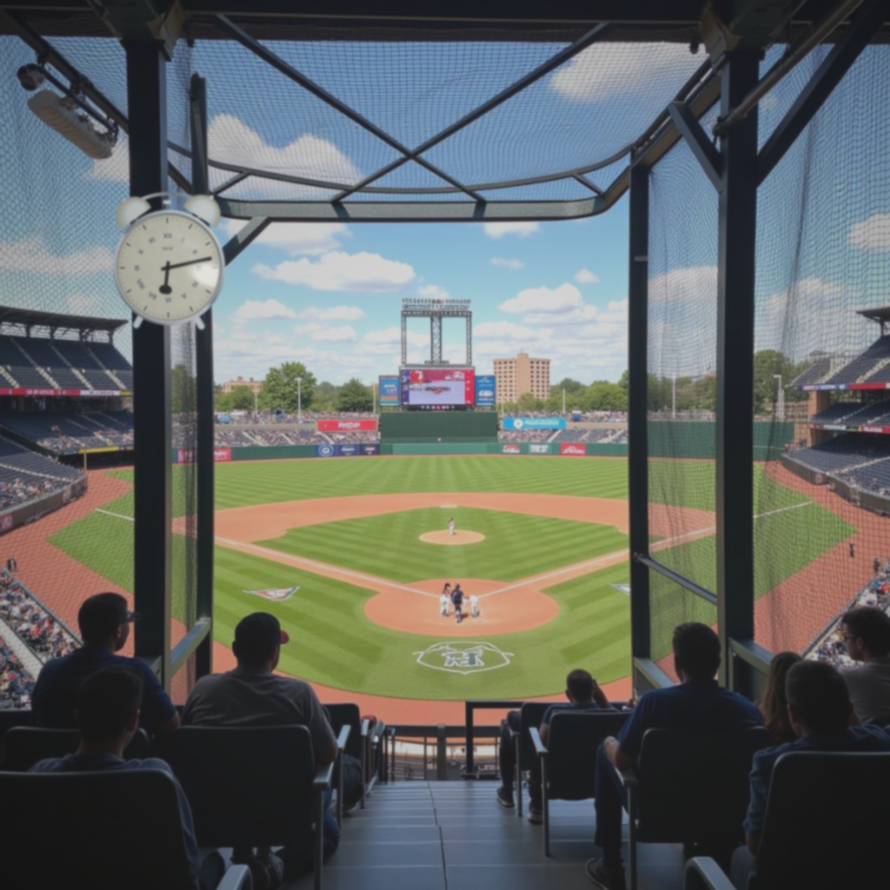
{"hour": 6, "minute": 13}
